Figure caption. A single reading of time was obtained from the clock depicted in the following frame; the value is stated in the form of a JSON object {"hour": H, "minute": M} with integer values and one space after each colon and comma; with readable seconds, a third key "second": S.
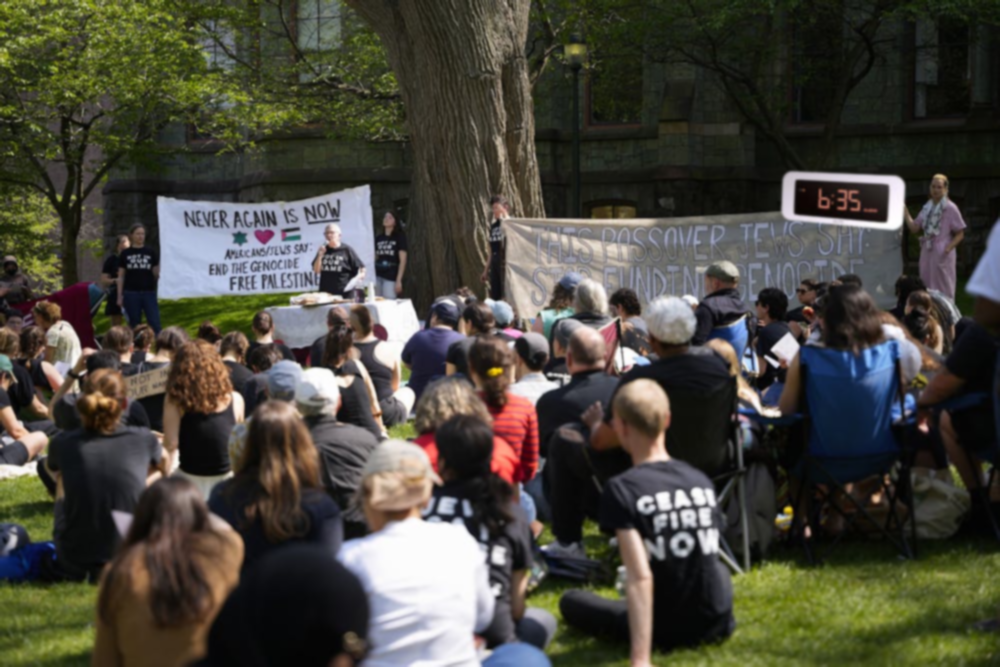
{"hour": 6, "minute": 35}
